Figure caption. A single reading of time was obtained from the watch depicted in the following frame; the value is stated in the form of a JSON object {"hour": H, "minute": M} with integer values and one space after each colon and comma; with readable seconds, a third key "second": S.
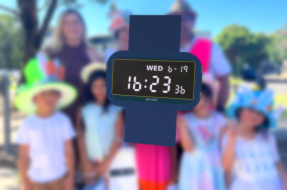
{"hour": 16, "minute": 23}
